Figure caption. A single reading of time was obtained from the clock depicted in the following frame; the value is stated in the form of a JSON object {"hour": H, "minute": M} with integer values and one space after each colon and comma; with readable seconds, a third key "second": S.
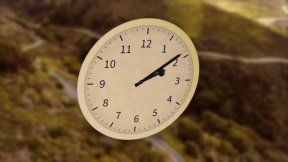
{"hour": 2, "minute": 9}
